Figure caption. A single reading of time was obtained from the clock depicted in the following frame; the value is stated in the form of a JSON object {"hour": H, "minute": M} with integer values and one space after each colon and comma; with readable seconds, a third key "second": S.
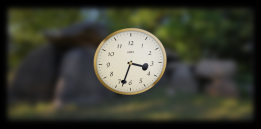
{"hour": 3, "minute": 33}
